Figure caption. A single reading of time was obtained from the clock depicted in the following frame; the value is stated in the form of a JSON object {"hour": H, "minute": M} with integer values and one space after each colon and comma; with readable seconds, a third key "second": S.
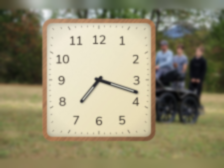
{"hour": 7, "minute": 18}
